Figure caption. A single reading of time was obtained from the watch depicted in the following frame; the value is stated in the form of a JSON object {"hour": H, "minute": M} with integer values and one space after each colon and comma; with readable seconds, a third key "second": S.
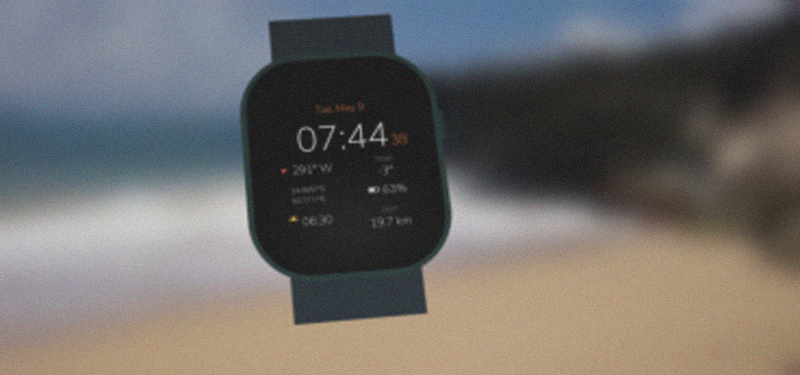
{"hour": 7, "minute": 44}
